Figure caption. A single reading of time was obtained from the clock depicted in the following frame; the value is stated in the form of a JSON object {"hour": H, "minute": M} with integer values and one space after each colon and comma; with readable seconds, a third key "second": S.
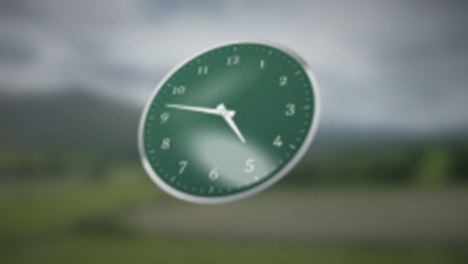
{"hour": 4, "minute": 47}
